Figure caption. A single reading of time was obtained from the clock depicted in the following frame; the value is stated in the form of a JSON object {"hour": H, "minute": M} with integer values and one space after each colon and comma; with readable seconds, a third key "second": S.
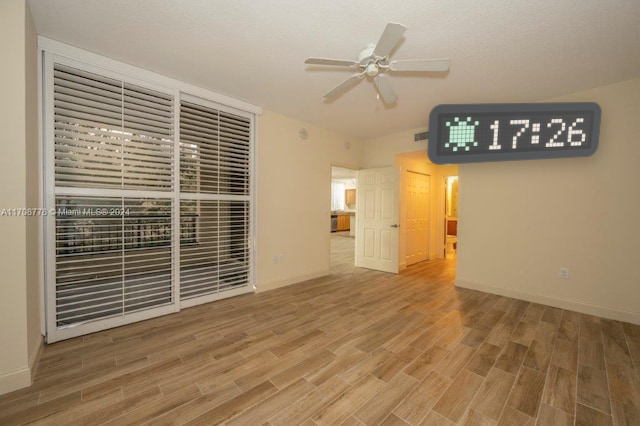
{"hour": 17, "minute": 26}
